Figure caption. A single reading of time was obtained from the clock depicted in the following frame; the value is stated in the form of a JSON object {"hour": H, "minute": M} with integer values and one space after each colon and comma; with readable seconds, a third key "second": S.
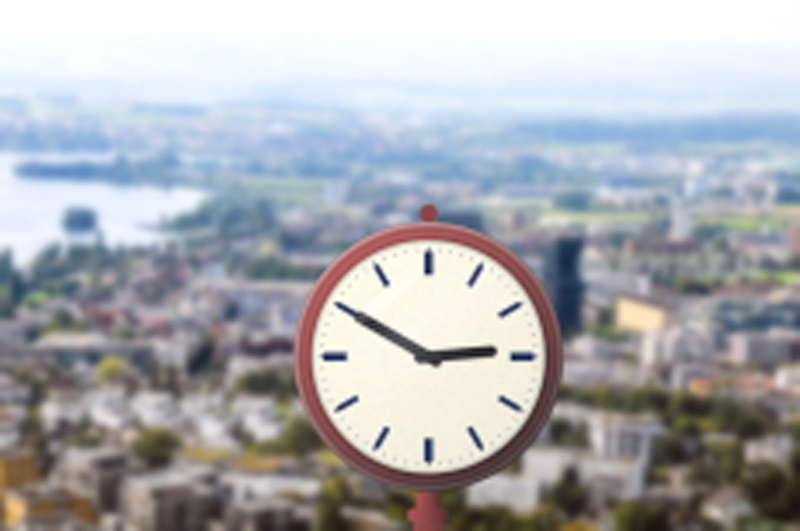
{"hour": 2, "minute": 50}
